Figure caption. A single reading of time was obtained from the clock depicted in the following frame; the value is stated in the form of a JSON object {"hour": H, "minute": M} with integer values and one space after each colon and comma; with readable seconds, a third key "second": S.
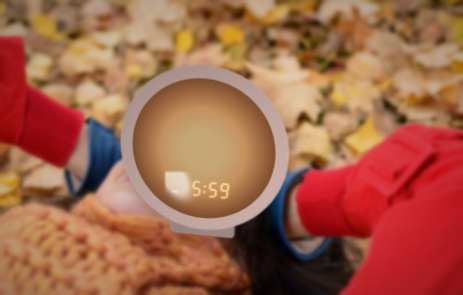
{"hour": 5, "minute": 59}
